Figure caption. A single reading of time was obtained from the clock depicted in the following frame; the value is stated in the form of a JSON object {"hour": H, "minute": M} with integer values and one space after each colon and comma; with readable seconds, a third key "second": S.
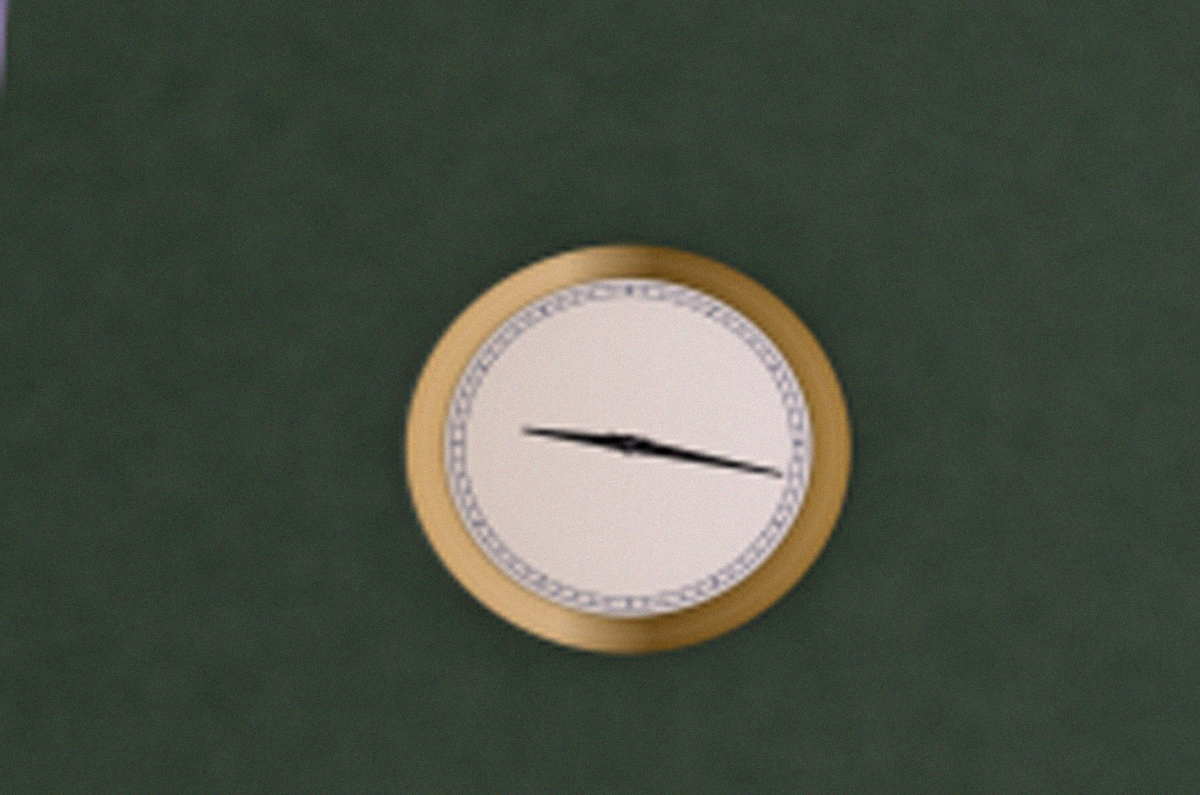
{"hour": 9, "minute": 17}
